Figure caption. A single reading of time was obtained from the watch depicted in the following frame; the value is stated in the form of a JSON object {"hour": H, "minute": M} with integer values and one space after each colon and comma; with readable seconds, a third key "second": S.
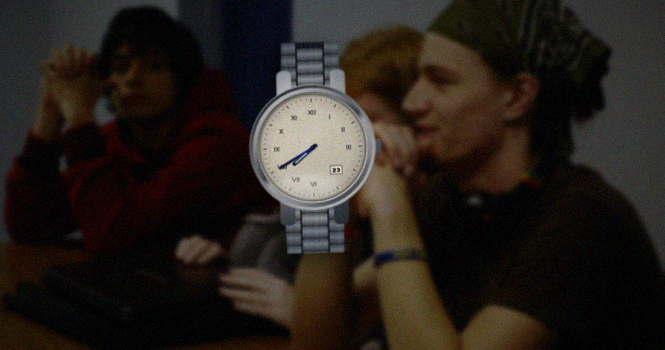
{"hour": 7, "minute": 40}
